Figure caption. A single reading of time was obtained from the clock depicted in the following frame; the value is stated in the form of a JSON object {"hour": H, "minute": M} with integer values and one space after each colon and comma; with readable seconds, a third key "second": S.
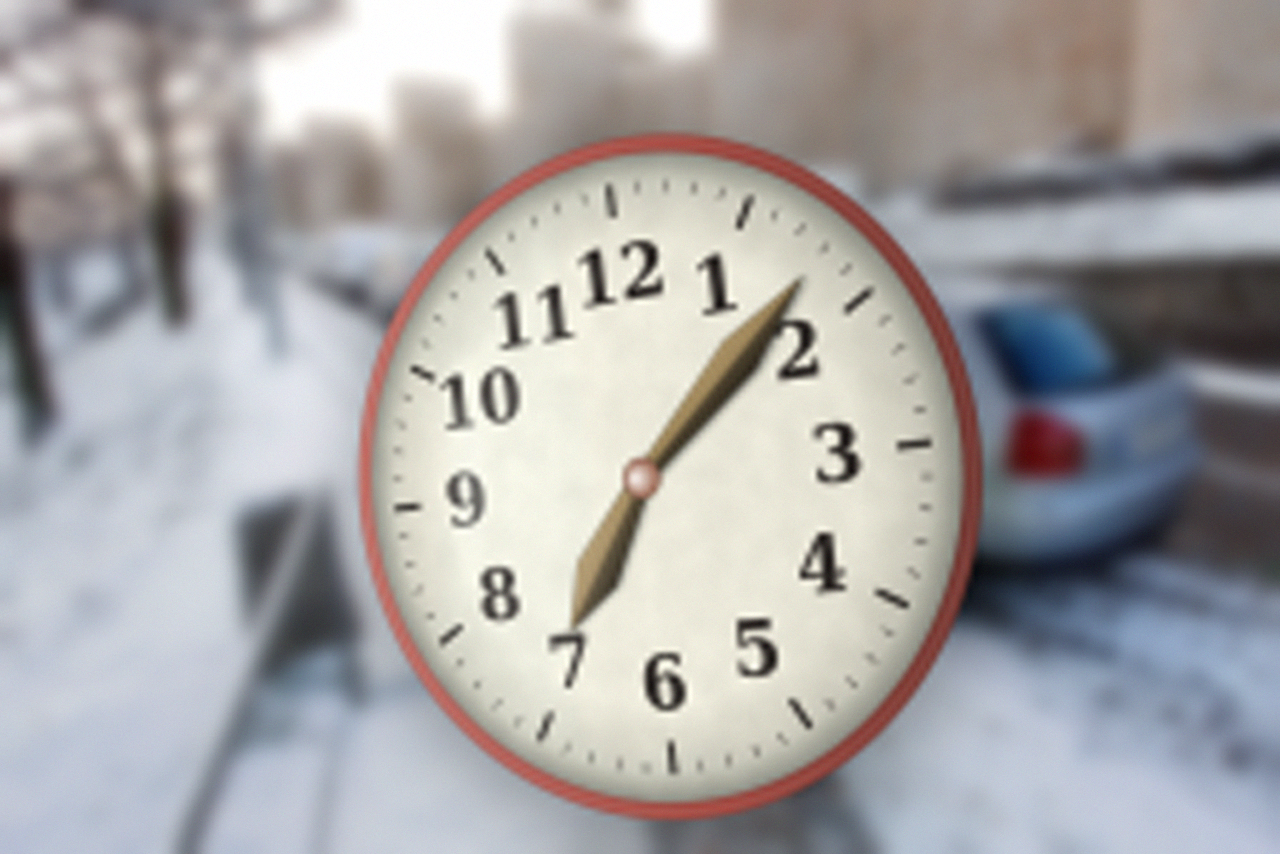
{"hour": 7, "minute": 8}
